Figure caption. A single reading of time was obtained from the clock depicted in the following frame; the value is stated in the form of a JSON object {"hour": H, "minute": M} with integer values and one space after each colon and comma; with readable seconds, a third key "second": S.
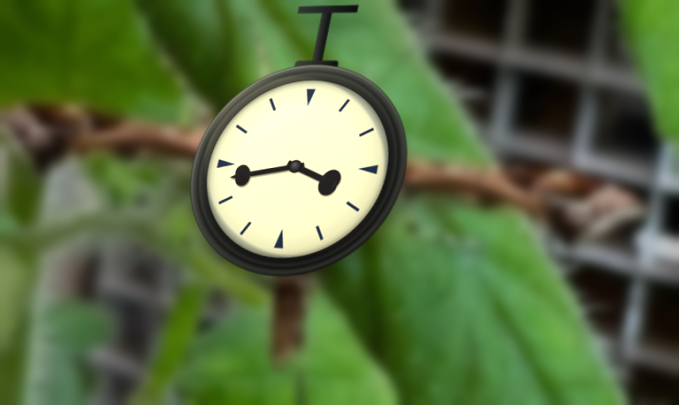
{"hour": 3, "minute": 43}
